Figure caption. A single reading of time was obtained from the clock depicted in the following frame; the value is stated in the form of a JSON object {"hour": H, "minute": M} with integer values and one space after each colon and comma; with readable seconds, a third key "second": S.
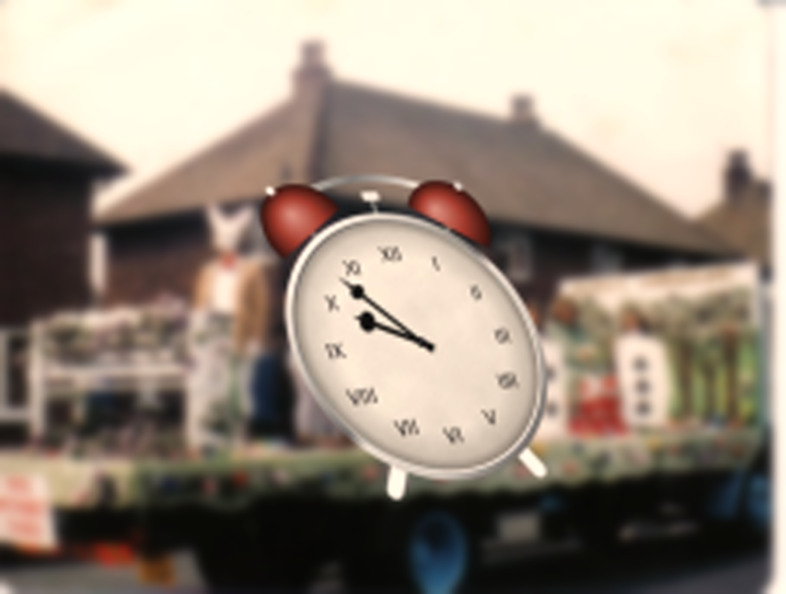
{"hour": 9, "minute": 53}
